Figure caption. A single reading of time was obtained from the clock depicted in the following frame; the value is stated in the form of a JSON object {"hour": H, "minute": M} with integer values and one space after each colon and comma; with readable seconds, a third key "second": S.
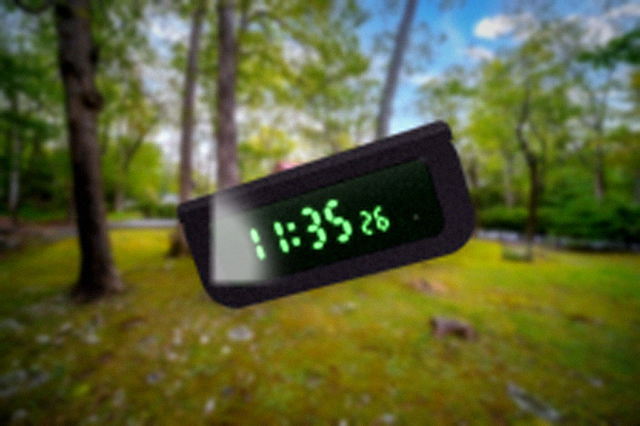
{"hour": 11, "minute": 35, "second": 26}
